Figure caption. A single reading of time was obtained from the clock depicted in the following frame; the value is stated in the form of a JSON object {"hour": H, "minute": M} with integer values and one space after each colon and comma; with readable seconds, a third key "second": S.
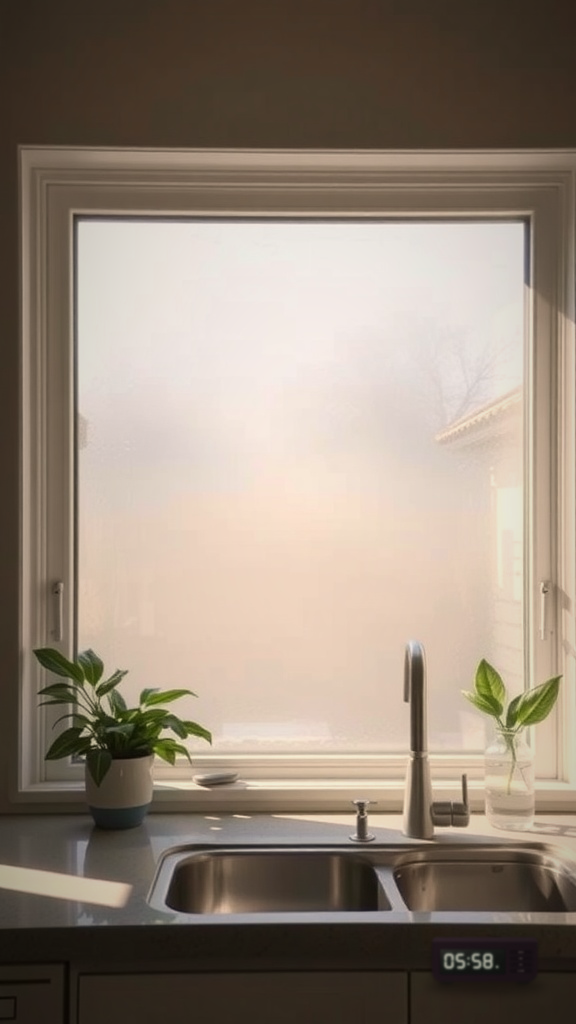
{"hour": 5, "minute": 58}
